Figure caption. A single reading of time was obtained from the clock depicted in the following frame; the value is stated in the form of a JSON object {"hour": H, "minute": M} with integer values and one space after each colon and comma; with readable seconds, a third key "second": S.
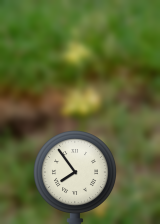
{"hour": 7, "minute": 54}
